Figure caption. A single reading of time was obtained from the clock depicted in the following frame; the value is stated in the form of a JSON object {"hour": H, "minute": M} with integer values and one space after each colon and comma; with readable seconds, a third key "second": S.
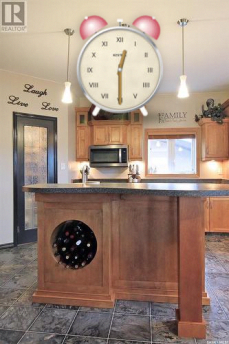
{"hour": 12, "minute": 30}
